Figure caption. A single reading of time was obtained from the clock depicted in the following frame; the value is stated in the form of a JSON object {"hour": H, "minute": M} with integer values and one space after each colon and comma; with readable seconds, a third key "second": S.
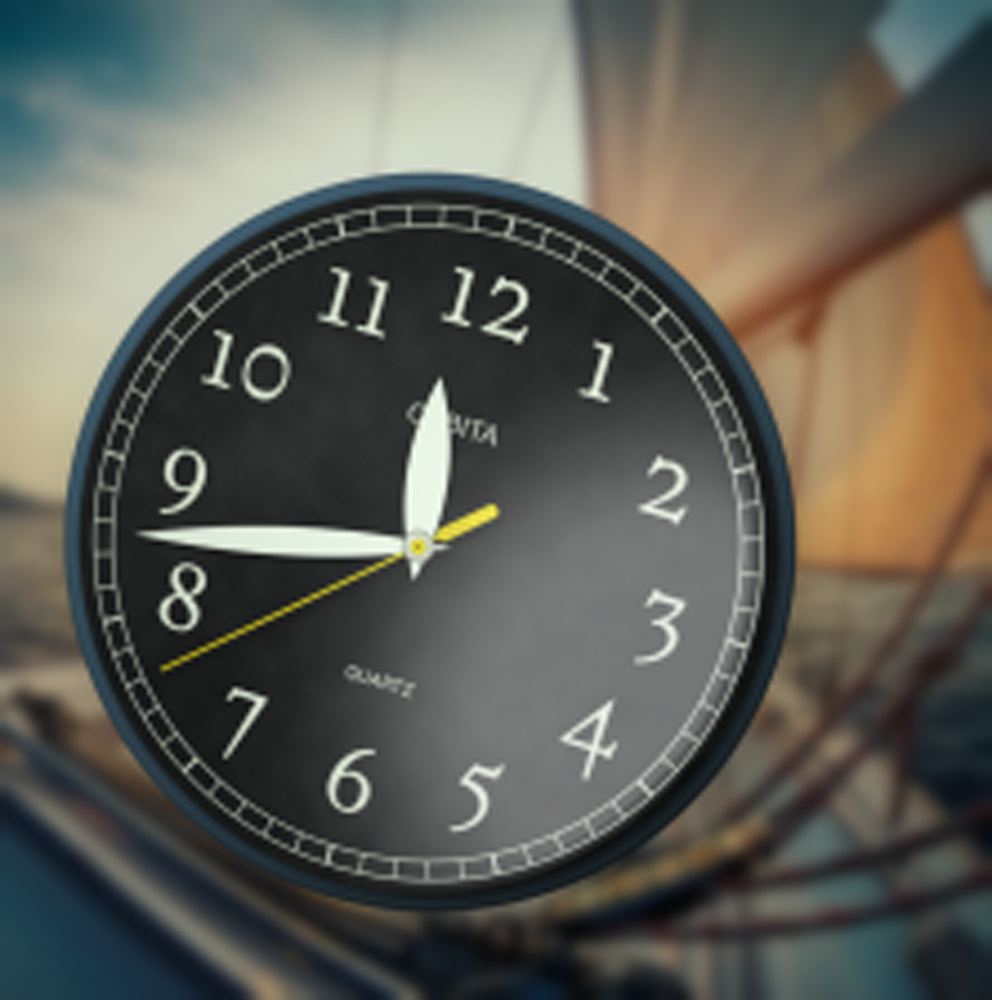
{"hour": 11, "minute": 42, "second": 38}
